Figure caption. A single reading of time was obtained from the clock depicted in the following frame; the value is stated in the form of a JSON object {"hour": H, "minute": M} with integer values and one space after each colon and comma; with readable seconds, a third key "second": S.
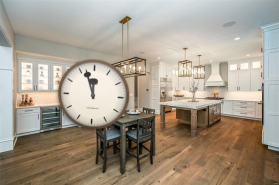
{"hour": 11, "minute": 57}
